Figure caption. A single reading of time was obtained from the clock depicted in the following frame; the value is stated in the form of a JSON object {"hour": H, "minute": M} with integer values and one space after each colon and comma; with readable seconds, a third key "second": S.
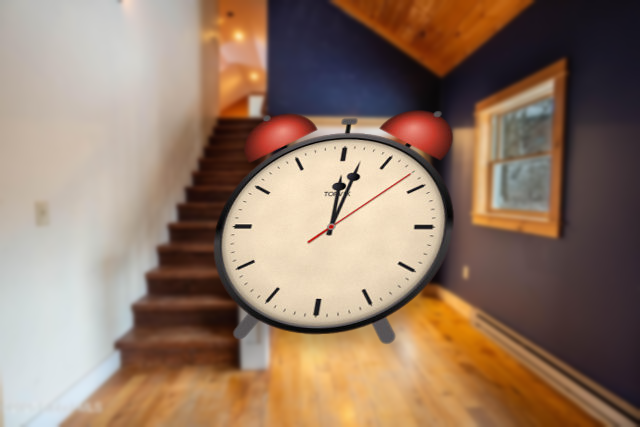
{"hour": 12, "minute": 2, "second": 8}
